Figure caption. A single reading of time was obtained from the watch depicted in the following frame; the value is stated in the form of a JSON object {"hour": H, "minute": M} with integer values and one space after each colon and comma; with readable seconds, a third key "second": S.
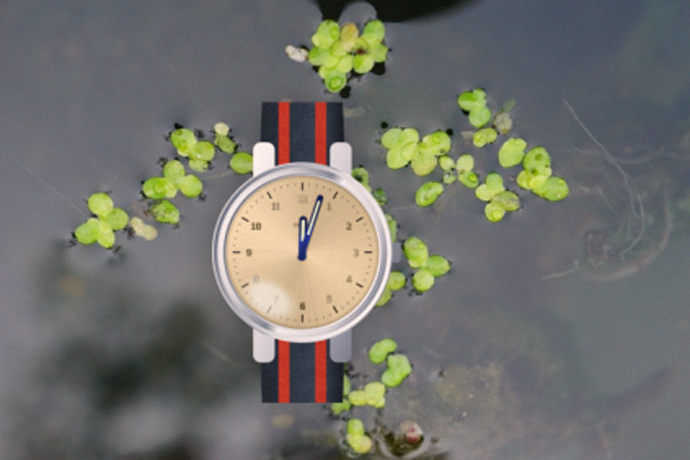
{"hour": 12, "minute": 3}
